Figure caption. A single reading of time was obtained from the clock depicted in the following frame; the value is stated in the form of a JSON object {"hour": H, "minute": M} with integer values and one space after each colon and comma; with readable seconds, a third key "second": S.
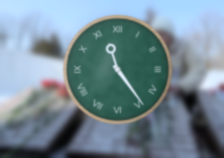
{"hour": 11, "minute": 24}
